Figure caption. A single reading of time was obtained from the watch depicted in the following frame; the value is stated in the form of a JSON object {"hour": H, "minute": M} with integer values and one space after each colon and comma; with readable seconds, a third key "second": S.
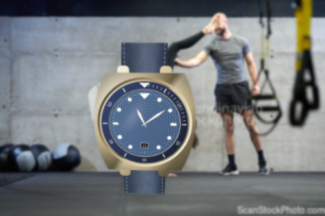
{"hour": 11, "minute": 9}
